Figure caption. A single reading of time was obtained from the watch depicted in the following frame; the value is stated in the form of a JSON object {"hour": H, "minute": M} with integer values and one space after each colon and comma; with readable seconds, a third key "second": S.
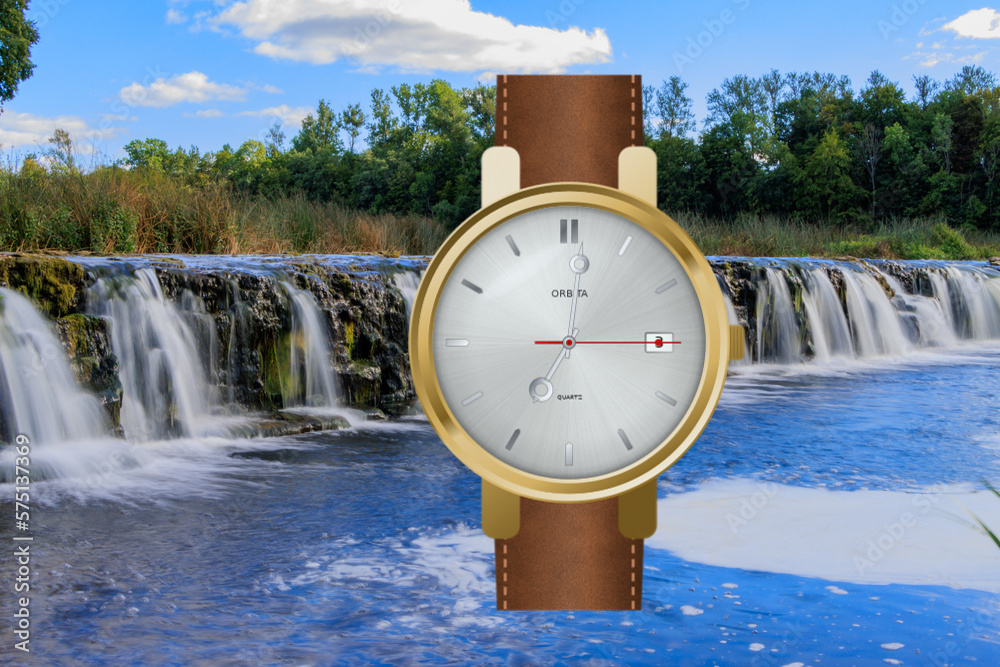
{"hour": 7, "minute": 1, "second": 15}
